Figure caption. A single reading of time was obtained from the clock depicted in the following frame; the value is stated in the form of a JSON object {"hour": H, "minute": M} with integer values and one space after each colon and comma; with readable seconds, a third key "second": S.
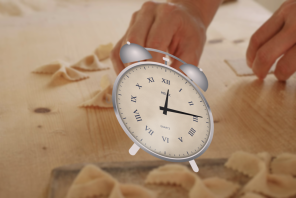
{"hour": 12, "minute": 14}
